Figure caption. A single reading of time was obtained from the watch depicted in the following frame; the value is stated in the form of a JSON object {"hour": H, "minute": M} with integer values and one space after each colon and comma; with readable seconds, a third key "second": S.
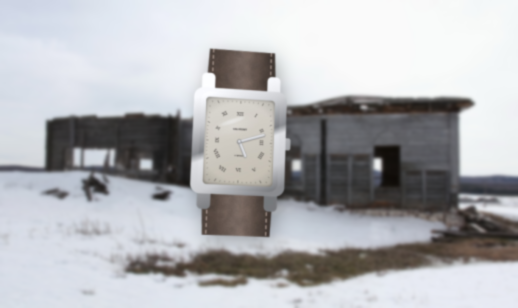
{"hour": 5, "minute": 12}
